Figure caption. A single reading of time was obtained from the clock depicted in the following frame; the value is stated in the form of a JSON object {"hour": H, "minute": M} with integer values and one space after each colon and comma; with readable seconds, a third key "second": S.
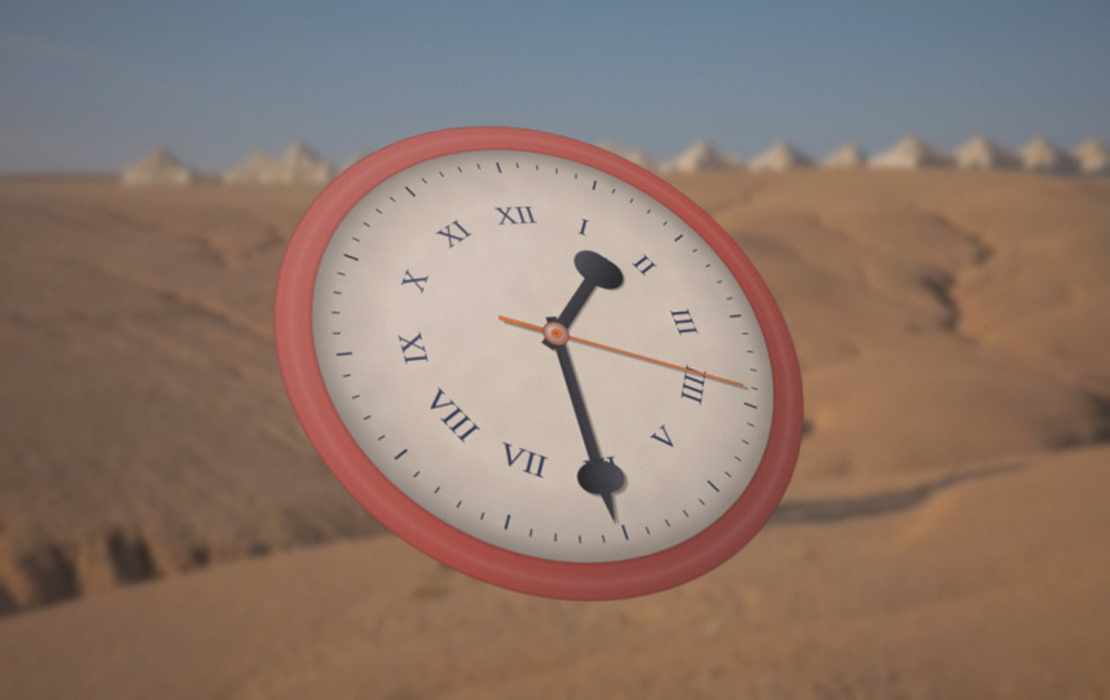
{"hour": 1, "minute": 30, "second": 19}
